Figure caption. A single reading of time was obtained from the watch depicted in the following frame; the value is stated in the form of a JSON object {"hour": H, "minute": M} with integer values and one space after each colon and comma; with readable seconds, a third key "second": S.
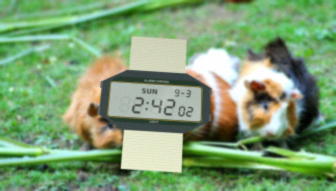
{"hour": 2, "minute": 42, "second": 2}
